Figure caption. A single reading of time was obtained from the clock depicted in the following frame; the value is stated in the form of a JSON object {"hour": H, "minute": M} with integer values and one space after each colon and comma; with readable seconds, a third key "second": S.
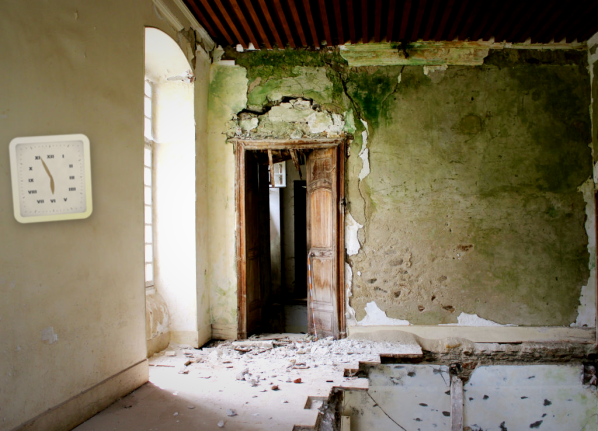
{"hour": 5, "minute": 56}
